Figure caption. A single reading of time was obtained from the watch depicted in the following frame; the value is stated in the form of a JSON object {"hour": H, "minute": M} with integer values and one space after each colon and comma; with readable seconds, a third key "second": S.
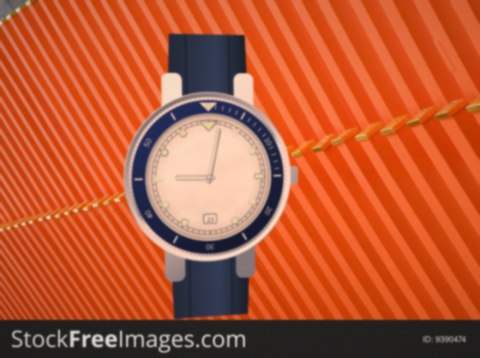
{"hour": 9, "minute": 2}
